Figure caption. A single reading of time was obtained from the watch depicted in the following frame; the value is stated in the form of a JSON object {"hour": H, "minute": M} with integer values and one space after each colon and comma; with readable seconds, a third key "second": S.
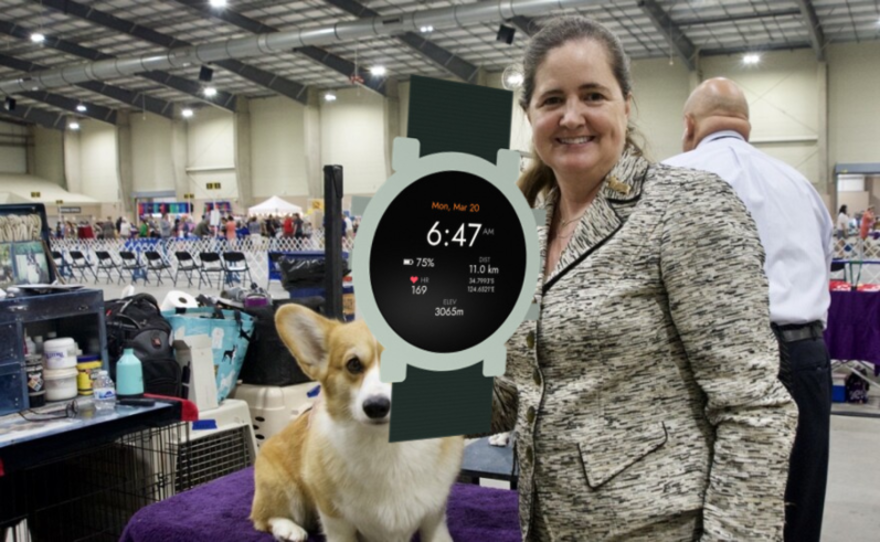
{"hour": 6, "minute": 47}
